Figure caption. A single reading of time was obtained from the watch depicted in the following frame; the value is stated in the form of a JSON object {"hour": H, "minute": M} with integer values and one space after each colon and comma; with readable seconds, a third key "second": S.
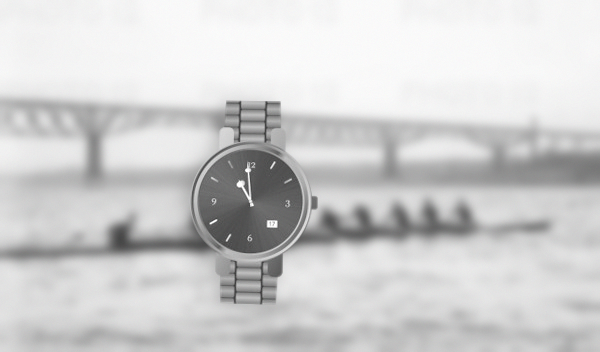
{"hour": 10, "minute": 59}
